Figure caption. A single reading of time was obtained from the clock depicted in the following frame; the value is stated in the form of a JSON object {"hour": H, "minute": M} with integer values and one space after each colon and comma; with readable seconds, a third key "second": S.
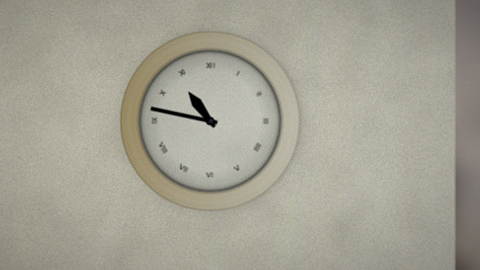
{"hour": 10, "minute": 47}
